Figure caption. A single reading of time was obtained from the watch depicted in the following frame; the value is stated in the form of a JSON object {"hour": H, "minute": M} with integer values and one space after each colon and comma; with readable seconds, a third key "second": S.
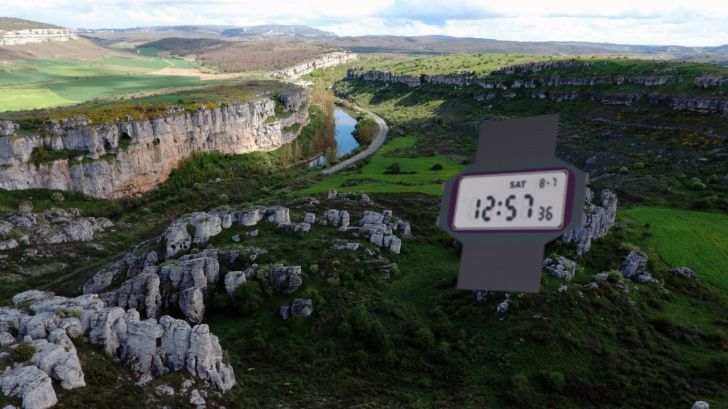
{"hour": 12, "minute": 57, "second": 36}
